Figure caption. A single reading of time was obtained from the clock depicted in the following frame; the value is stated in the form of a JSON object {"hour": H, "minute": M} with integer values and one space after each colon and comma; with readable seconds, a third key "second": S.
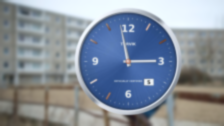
{"hour": 2, "minute": 58}
